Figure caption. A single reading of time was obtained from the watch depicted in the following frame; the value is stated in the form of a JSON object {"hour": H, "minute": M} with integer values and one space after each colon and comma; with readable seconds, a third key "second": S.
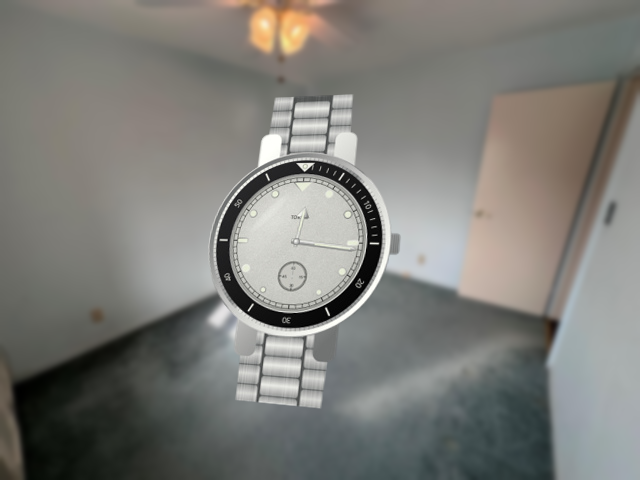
{"hour": 12, "minute": 16}
